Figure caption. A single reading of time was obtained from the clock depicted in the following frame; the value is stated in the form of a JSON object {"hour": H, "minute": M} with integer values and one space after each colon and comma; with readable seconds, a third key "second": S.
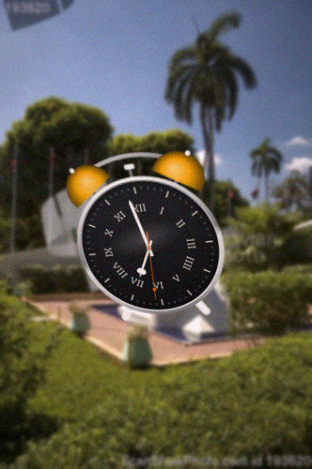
{"hour": 6, "minute": 58, "second": 31}
